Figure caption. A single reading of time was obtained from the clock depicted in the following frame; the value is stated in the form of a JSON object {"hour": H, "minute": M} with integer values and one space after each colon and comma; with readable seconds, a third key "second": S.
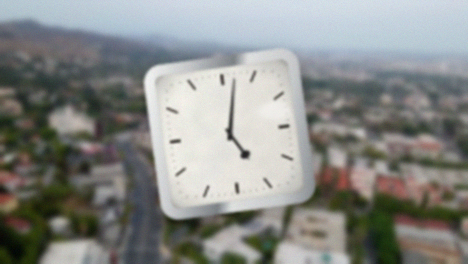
{"hour": 5, "minute": 2}
